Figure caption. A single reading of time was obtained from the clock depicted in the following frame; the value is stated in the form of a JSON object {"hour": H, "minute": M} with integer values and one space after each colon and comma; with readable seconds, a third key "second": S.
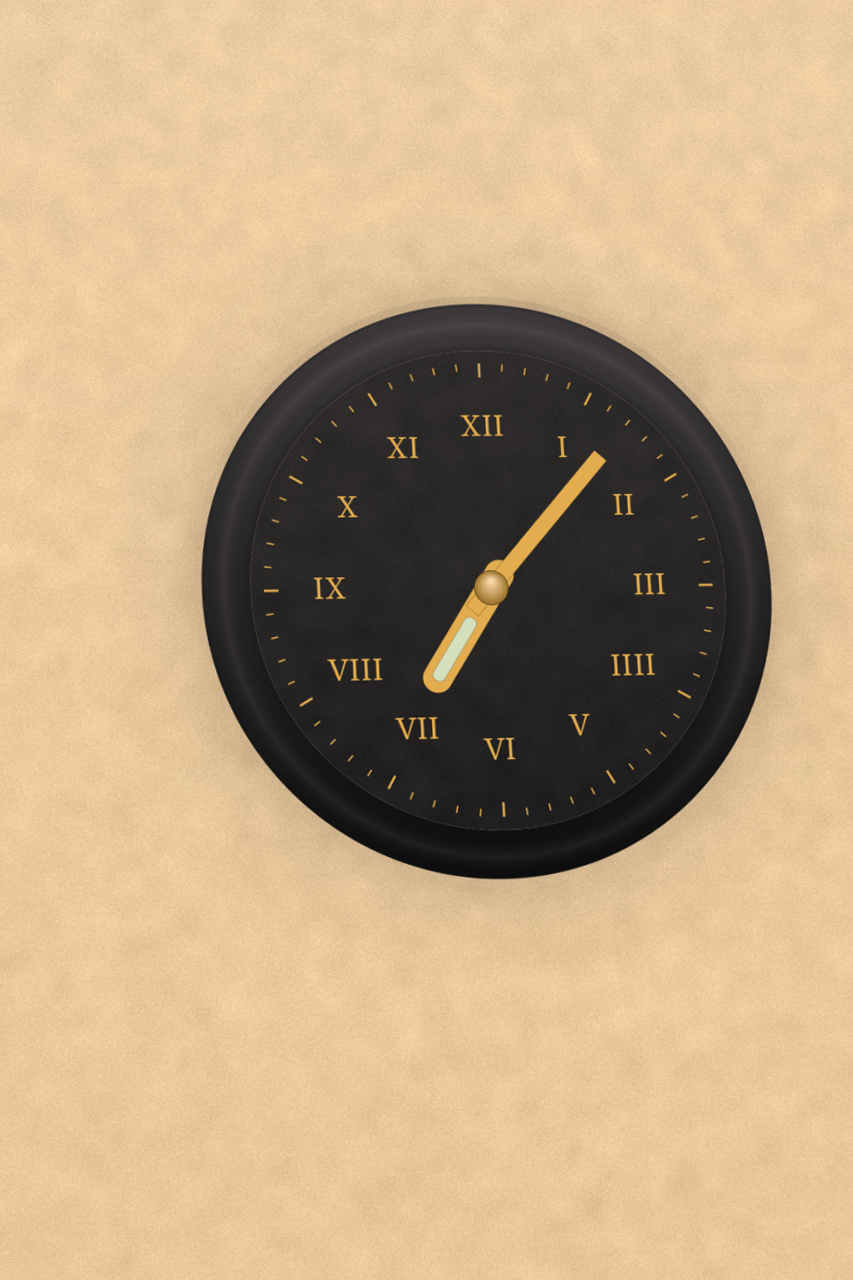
{"hour": 7, "minute": 7}
